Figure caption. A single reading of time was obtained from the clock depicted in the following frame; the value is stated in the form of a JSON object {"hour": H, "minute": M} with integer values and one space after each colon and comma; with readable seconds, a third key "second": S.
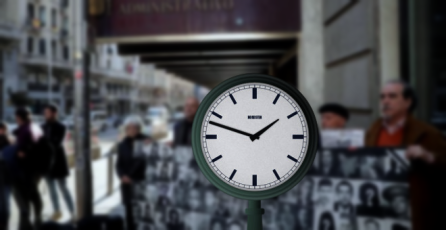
{"hour": 1, "minute": 48}
